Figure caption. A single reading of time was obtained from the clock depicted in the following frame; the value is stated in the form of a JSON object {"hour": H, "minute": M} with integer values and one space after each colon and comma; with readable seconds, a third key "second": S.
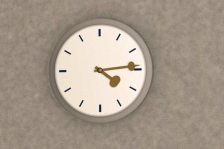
{"hour": 4, "minute": 14}
